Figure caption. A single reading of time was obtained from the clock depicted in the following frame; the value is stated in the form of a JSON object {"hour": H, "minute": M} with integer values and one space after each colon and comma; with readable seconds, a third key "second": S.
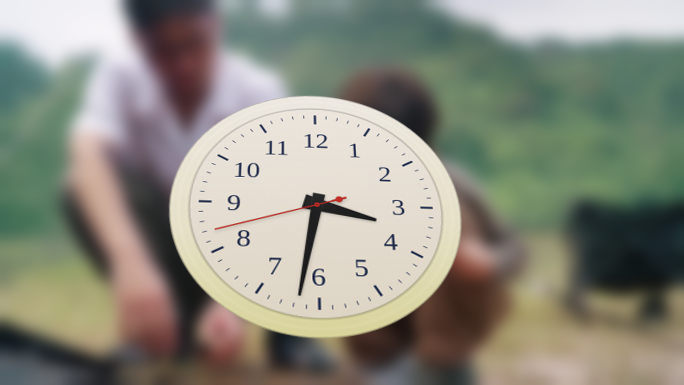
{"hour": 3, "minute": 31, "second": 42}
